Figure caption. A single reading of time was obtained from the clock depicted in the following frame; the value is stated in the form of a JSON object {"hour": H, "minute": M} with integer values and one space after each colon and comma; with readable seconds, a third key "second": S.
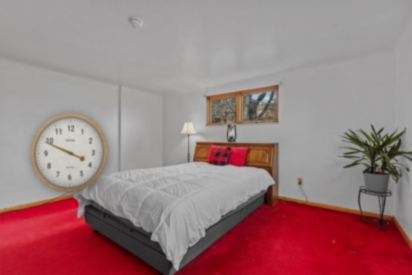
{"hour": 3, "minute": 49}
